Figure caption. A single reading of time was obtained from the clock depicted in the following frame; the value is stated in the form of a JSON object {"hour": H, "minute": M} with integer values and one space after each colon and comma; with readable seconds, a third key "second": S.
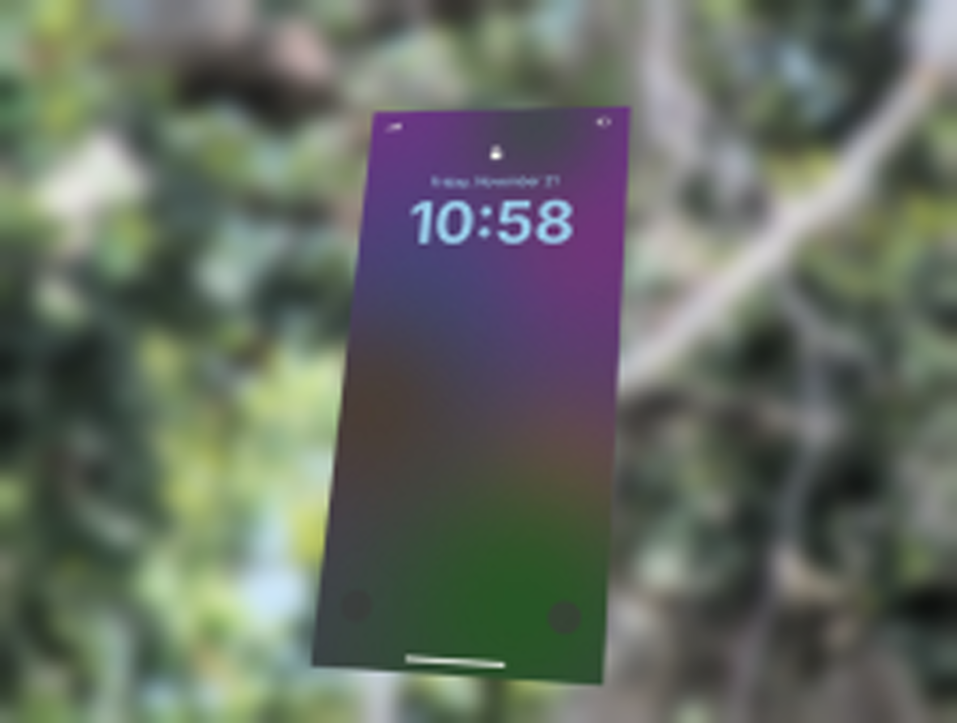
{"hour": 10, "minute": 58}
